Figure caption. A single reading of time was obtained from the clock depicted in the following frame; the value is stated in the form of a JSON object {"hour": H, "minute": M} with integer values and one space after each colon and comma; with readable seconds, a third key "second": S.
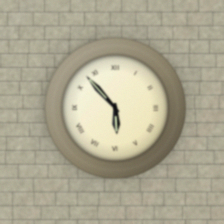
{"hour": 5, "minute": 53}
